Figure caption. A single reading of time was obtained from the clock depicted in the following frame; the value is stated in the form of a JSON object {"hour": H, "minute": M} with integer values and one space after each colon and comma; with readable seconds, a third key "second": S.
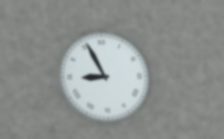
{"hour": 8, "minute": 56}
